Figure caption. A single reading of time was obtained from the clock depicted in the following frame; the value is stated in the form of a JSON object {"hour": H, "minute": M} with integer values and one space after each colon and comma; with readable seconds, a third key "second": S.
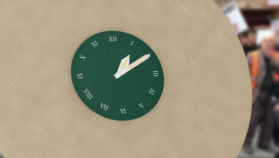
{"hour": 1, "minute": 10}
